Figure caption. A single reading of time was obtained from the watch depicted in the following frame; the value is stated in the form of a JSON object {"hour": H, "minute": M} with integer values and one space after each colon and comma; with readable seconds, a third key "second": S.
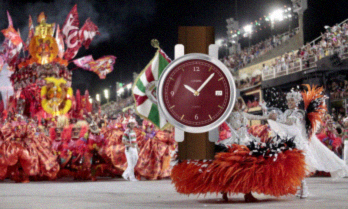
{"hour": 10, "minute": 7}
